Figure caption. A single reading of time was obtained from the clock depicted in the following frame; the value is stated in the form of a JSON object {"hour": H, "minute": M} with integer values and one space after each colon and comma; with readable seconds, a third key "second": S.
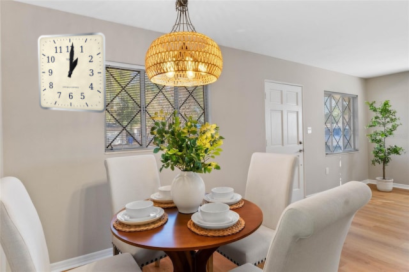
{"hour": 1, "minute": 1}
